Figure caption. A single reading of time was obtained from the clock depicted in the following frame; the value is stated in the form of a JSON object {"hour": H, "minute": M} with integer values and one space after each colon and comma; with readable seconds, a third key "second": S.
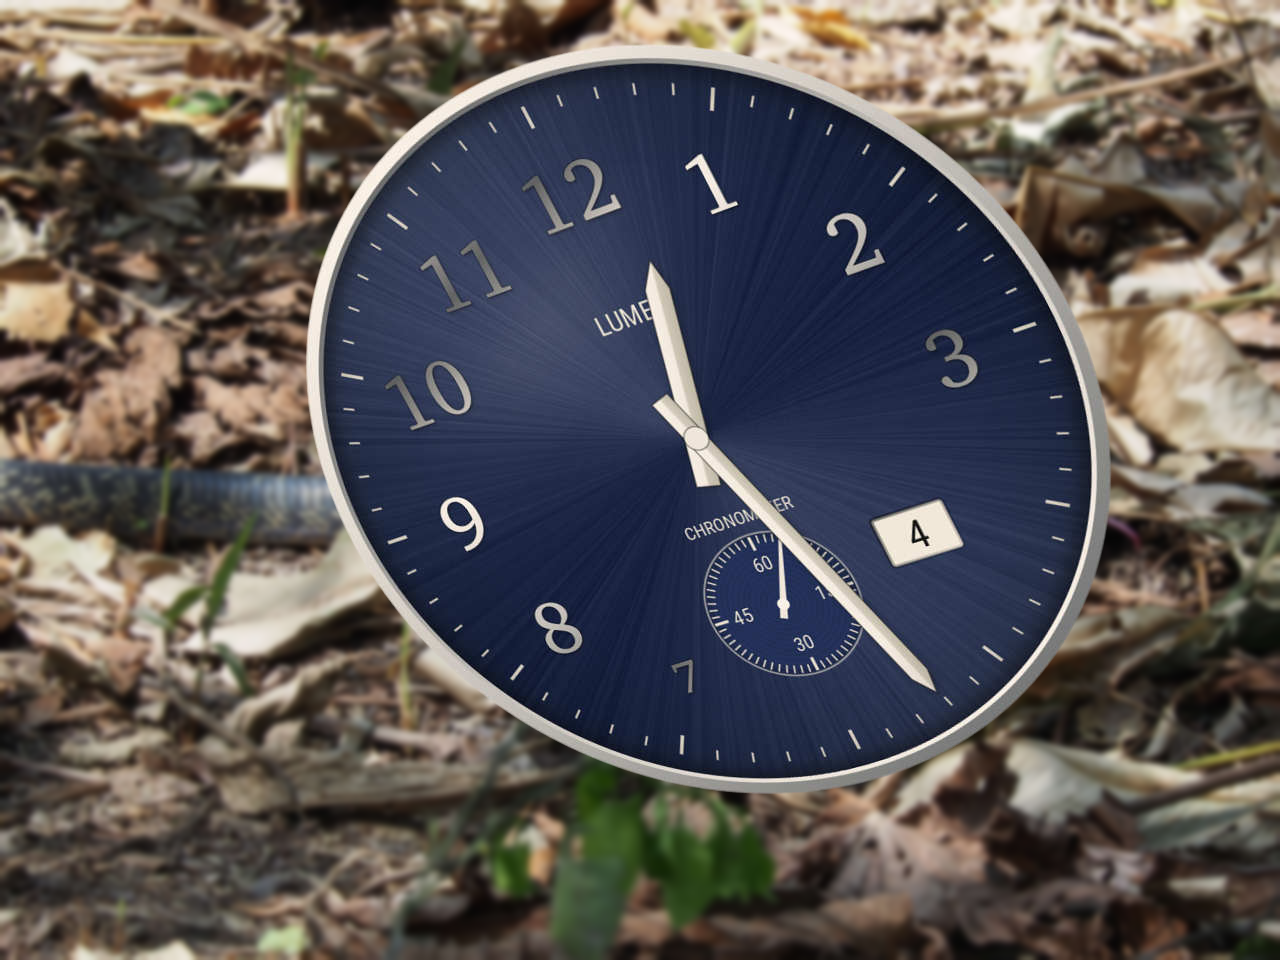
{"hour": 12, "minute": 27, "second": 4}
